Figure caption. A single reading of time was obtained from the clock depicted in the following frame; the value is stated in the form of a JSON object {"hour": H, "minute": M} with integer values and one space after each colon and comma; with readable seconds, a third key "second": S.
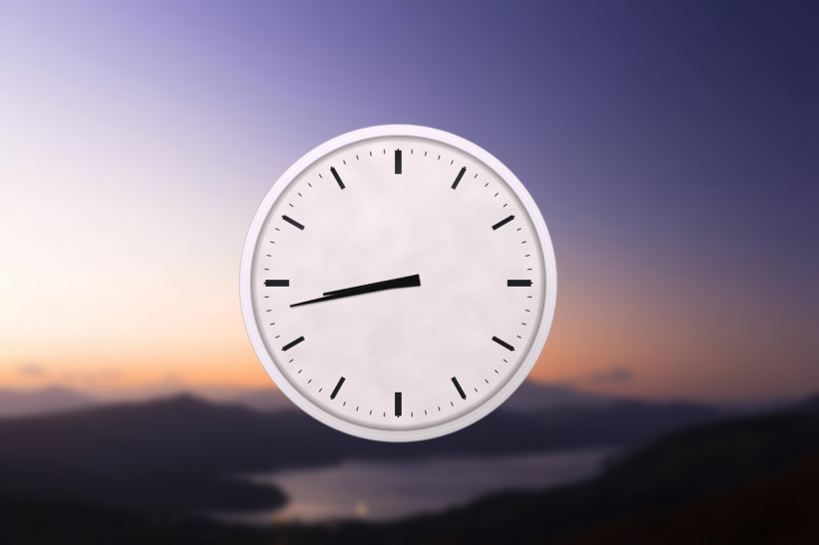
{"hour": 8, "minute": 43}
